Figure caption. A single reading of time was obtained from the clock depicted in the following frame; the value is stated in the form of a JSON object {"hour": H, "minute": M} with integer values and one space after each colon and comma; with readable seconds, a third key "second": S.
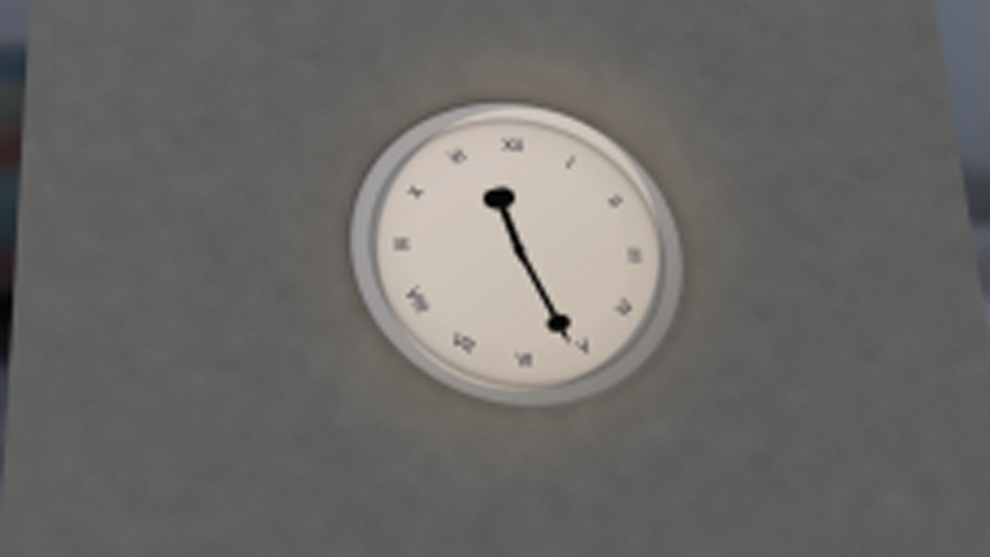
{"hour": 11, "minute": 26}
